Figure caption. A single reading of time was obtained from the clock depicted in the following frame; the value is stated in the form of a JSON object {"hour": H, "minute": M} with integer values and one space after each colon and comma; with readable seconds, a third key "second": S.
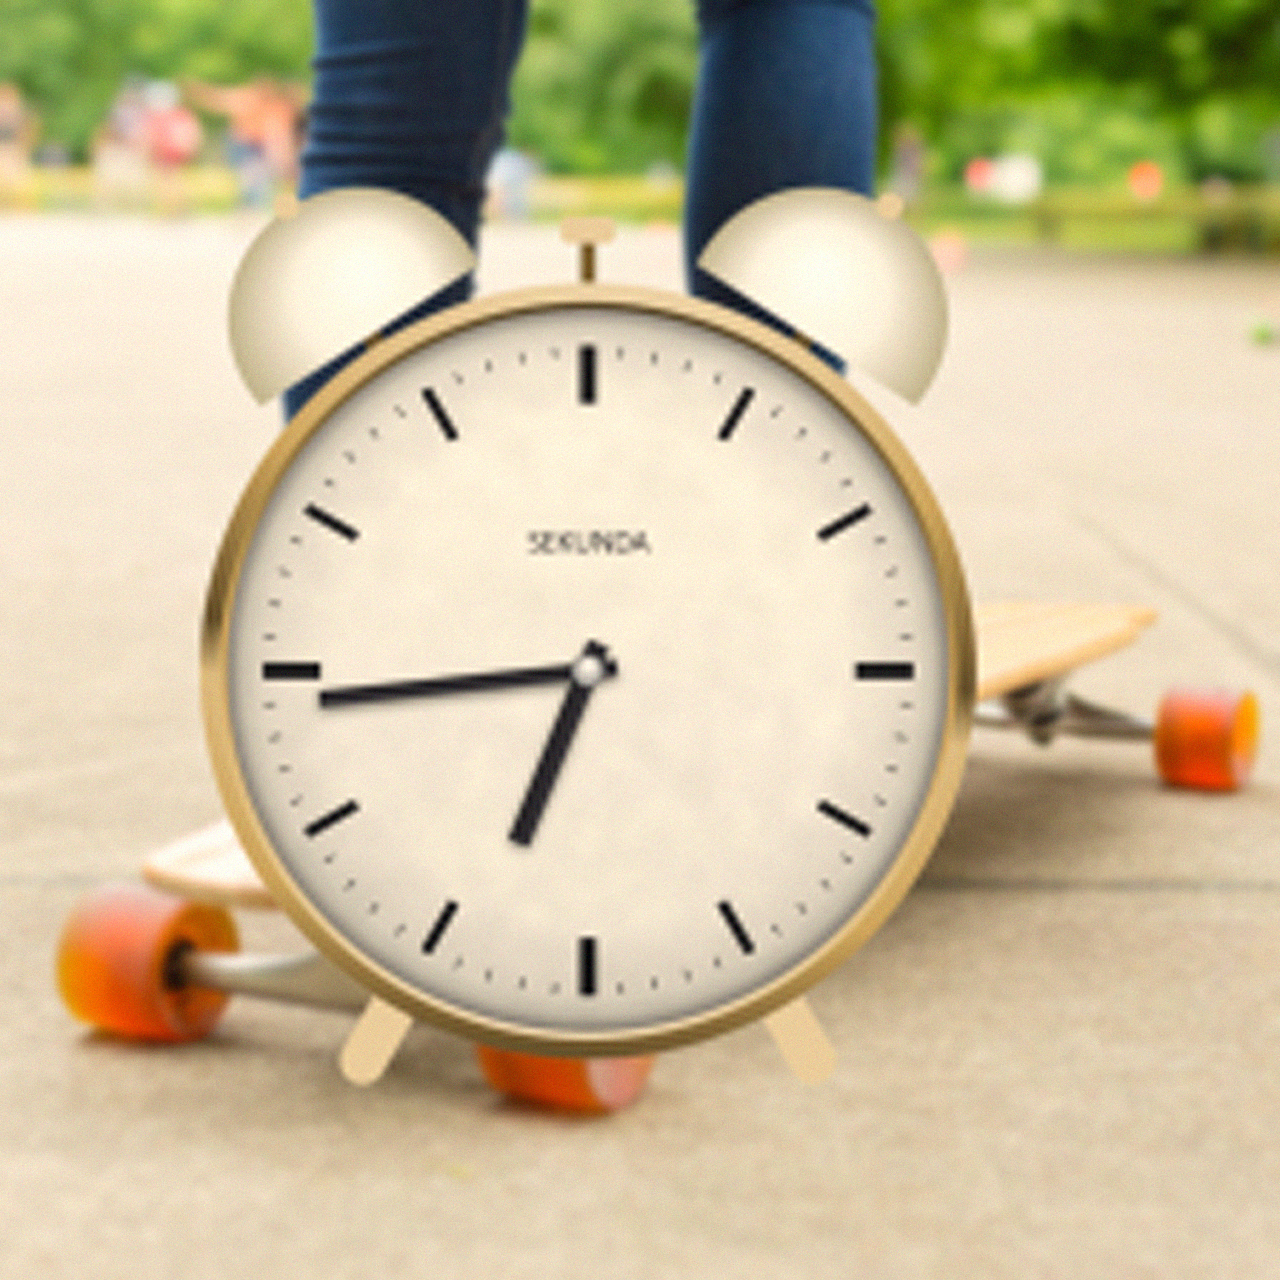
{"hour": 6, "minute": 44}
